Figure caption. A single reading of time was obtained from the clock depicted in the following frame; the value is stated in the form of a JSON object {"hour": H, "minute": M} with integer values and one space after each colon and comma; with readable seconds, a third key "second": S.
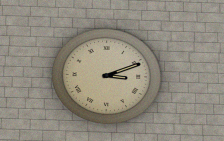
{"hour": 3, "minute": 11}
